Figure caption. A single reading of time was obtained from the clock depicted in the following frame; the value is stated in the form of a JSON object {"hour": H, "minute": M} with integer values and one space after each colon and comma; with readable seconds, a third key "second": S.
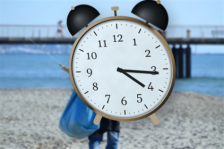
{"hour": 4, "minute": 16}
